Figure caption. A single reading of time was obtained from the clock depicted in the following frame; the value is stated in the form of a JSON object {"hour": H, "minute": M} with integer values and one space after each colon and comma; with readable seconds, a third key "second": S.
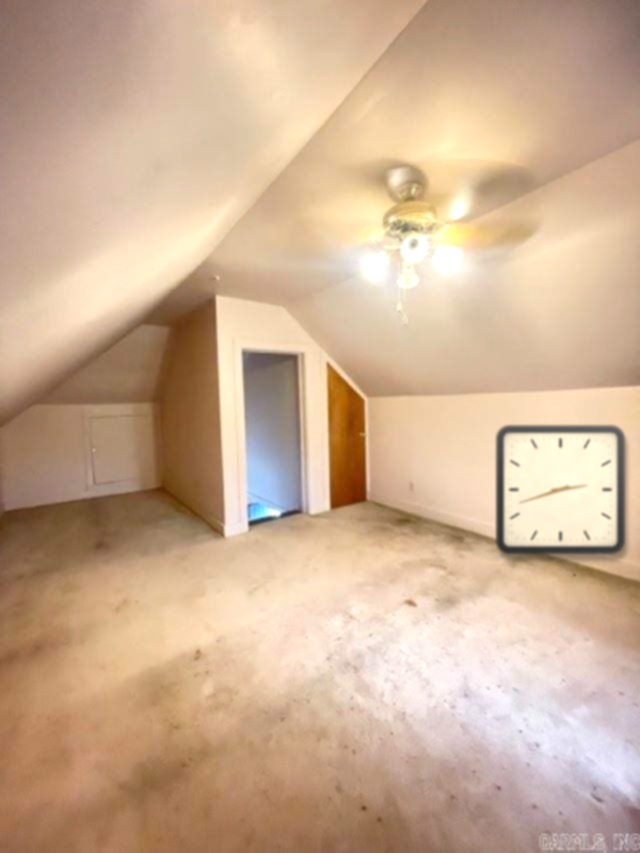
{"hour": 2, "minute": 42}
